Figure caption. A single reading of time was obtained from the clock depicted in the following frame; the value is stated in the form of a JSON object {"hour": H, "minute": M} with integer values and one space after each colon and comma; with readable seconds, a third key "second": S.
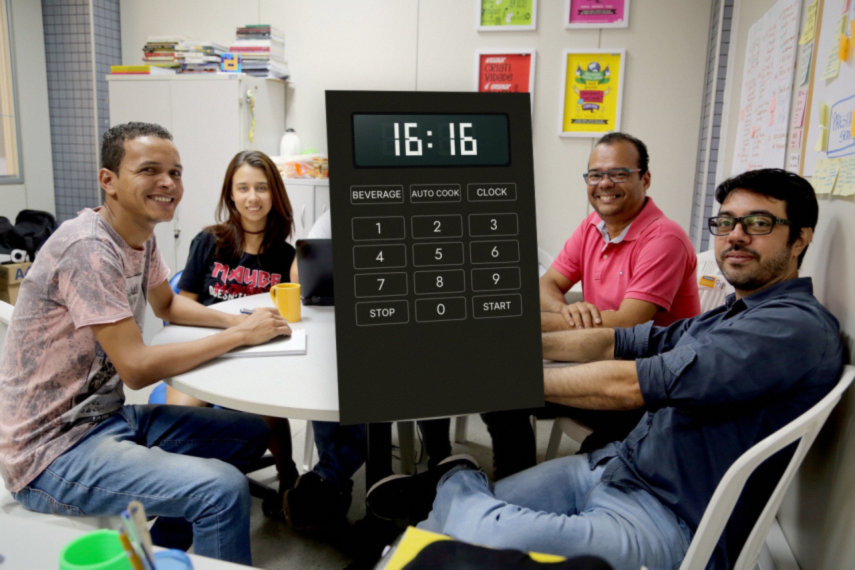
{"hour": 16, "minute": 16}
